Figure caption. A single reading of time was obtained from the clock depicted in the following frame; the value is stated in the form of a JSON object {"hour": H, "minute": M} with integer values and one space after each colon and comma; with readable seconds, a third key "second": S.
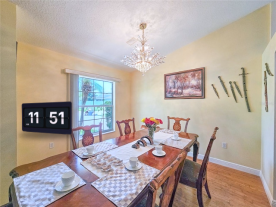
{"hour": 11, "minute": 51}
